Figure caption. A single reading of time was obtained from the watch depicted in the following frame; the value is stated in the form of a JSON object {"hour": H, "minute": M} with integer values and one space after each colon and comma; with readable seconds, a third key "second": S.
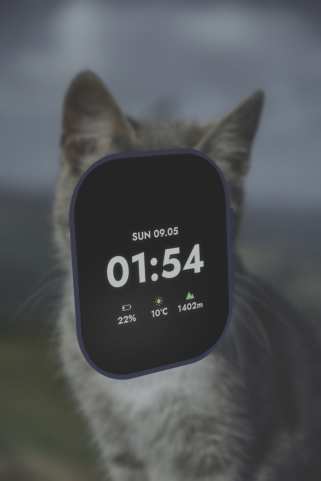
{"hour": 1, "minute": 54}
